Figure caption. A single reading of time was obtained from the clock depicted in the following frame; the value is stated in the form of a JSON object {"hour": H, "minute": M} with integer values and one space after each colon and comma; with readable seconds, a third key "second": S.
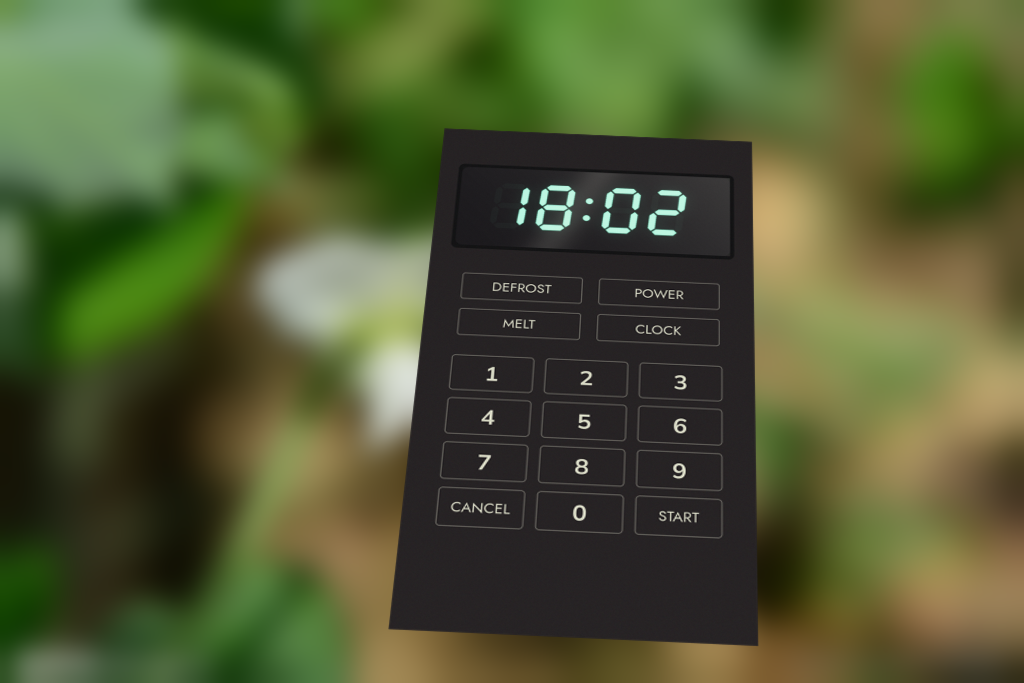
{"hour": 18, "minute": 2}
